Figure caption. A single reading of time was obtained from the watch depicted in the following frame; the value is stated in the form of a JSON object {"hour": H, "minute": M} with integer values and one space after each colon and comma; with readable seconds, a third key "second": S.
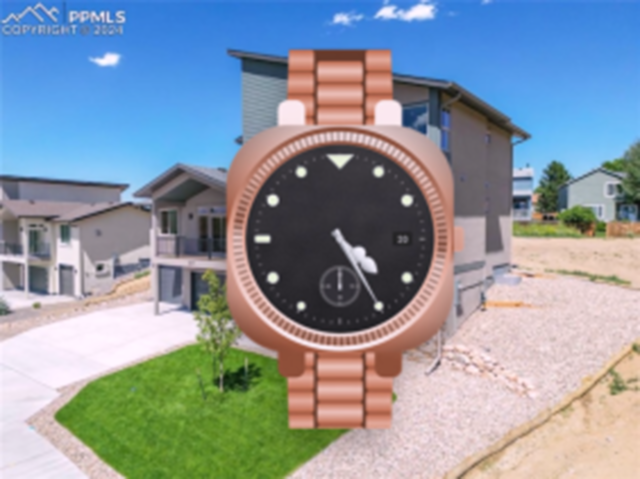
{"hour": 4, "minute": 25}
